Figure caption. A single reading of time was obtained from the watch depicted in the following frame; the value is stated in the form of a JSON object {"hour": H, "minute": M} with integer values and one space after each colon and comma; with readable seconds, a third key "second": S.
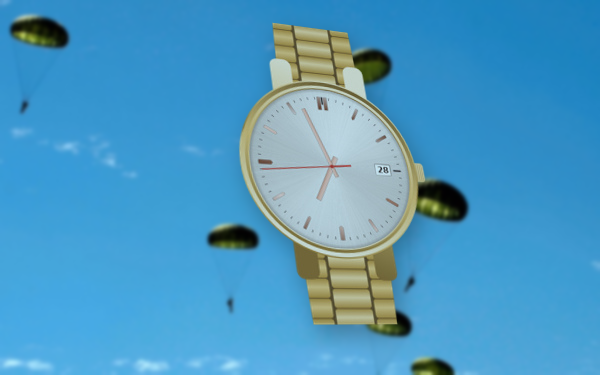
{"hour": 6, "minute": 56, "second": 44}
